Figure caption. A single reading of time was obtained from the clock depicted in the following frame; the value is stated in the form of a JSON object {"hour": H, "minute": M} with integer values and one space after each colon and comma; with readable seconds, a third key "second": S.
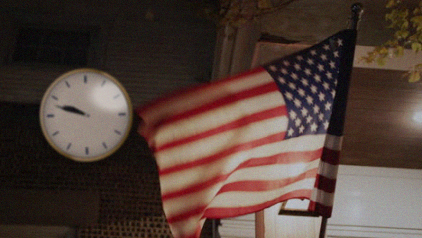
{"hour": 9, "minute": 48}
